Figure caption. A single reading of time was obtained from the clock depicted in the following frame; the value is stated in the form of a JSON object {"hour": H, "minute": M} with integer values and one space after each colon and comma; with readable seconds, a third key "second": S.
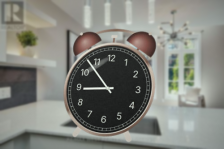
{"hour": 8, "minute": 53}
